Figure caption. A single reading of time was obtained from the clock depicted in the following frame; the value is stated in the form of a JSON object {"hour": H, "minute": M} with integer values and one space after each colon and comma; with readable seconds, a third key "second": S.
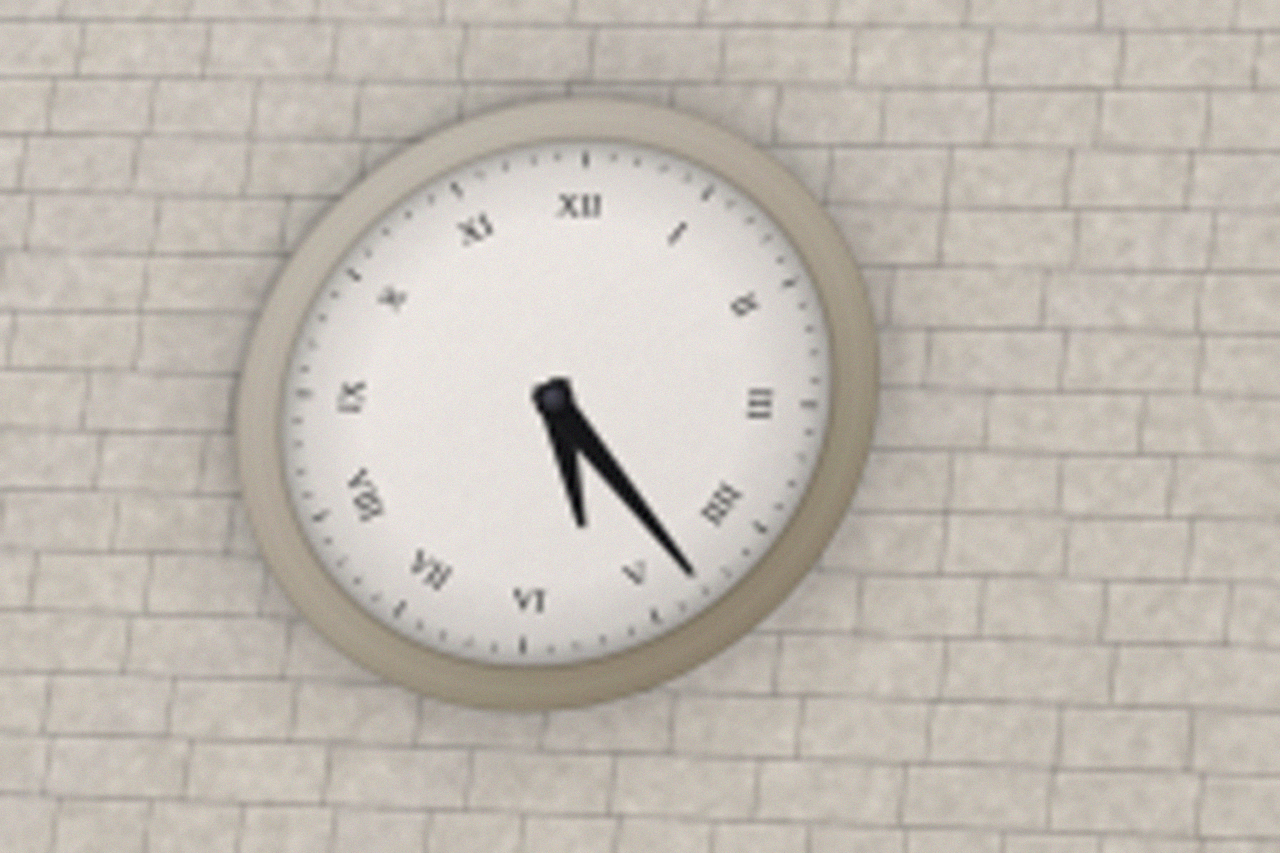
{"hour": 5, "minute": 23}
